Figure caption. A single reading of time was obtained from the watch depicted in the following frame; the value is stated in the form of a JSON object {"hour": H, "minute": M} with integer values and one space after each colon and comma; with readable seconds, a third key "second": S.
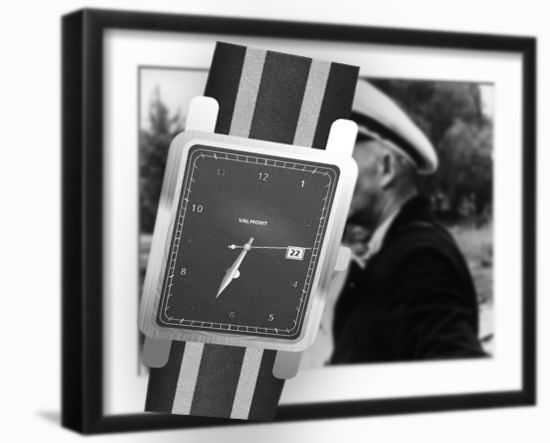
{"hour": 6, "minute": 33, "second": 14}
